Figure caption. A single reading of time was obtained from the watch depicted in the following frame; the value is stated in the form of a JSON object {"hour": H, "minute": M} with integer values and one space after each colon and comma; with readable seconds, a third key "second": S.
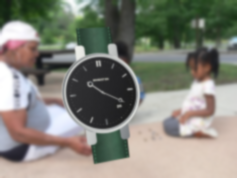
{"hour": 10, "minute": 20}
